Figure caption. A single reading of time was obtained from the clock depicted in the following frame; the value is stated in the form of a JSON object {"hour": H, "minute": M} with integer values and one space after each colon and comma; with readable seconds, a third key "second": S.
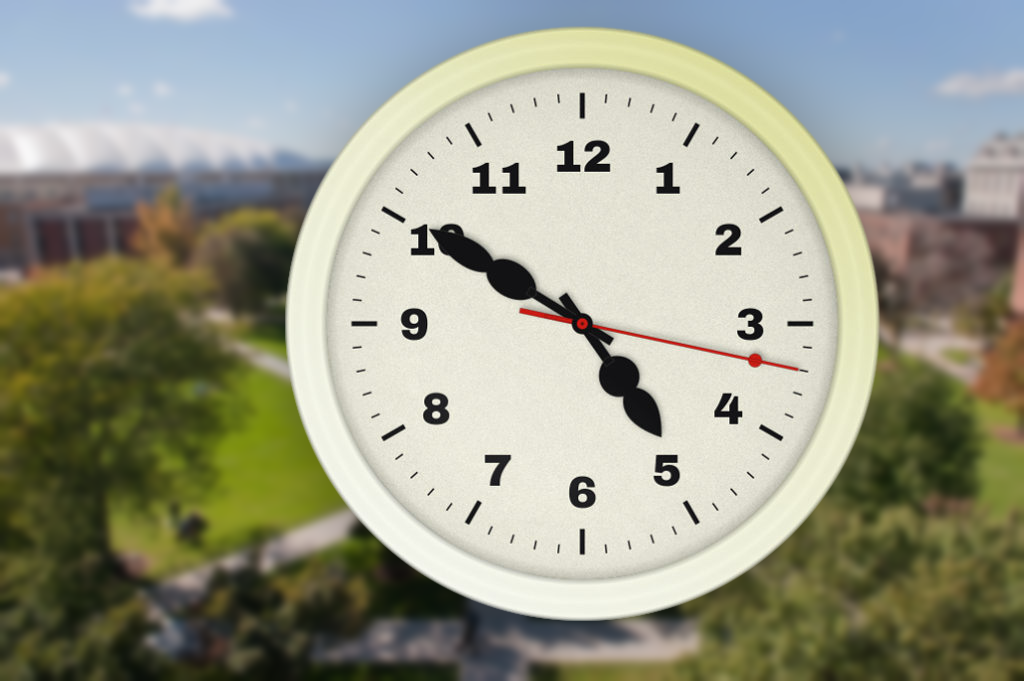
{"hour": 4, "minute": 50, "second": 17}
